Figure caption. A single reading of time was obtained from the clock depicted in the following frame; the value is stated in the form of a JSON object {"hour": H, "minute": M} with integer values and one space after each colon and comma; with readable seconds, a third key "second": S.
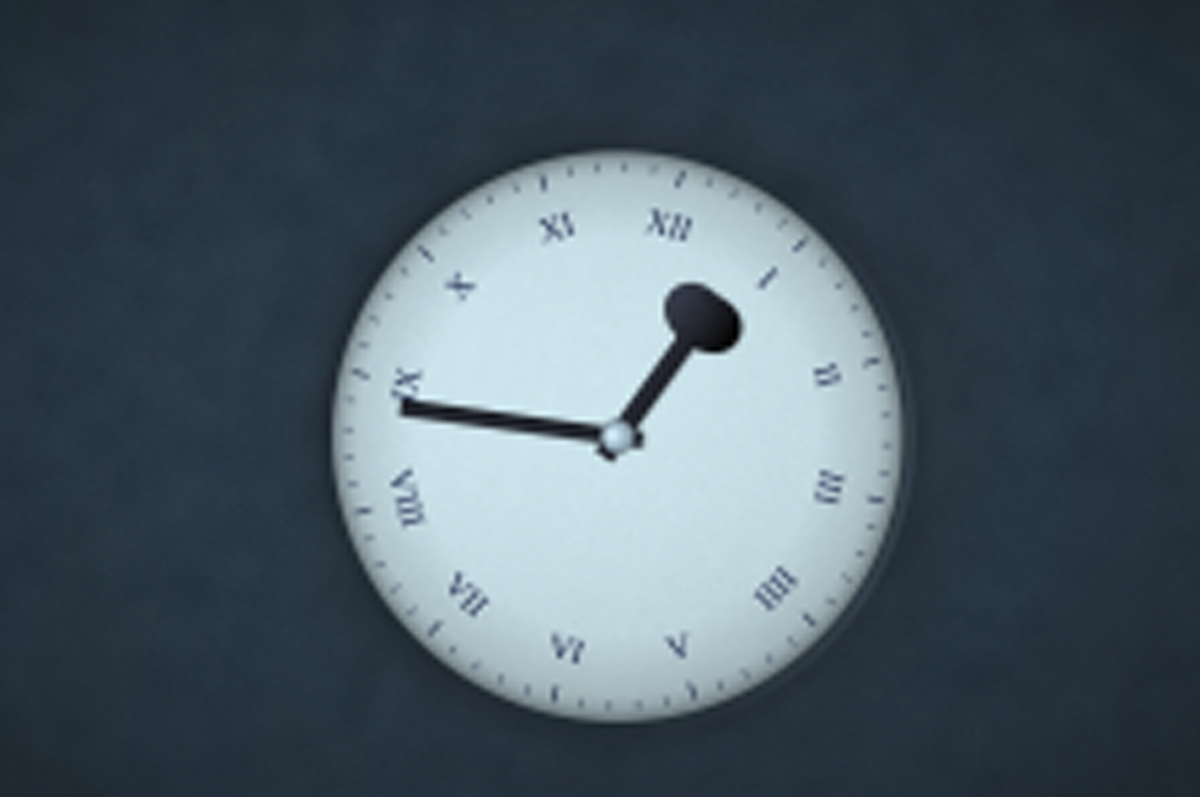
{"hour": 12, "minute": 44}
